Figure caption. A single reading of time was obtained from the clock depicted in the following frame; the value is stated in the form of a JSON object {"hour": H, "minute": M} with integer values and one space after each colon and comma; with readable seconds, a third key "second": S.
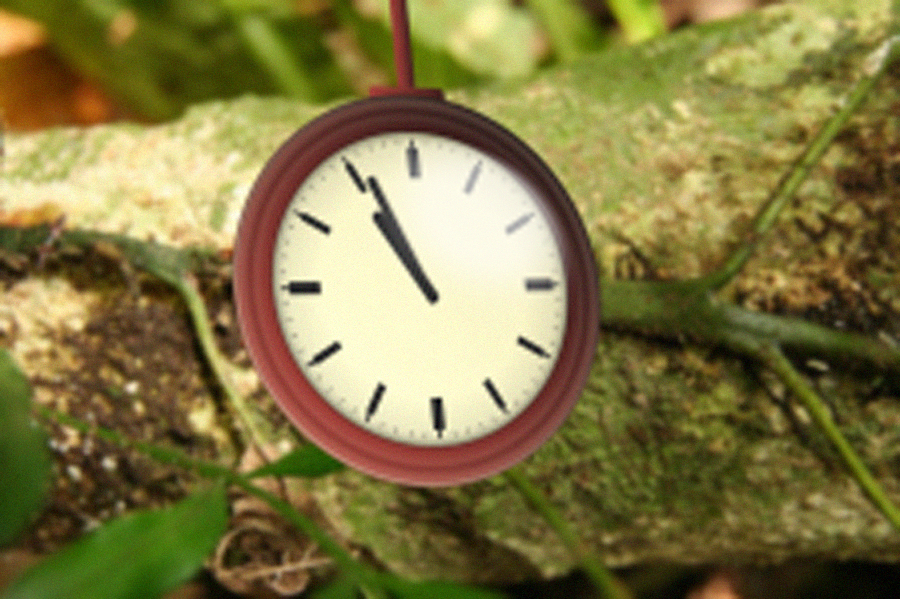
{"hour": 10, "minute": 56}
